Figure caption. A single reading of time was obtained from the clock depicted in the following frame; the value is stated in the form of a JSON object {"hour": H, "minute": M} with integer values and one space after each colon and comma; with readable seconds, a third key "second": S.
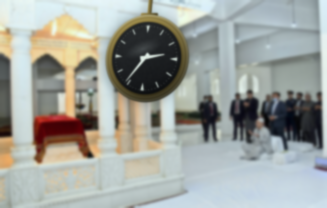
{"hour": 2, "minute": 36}
